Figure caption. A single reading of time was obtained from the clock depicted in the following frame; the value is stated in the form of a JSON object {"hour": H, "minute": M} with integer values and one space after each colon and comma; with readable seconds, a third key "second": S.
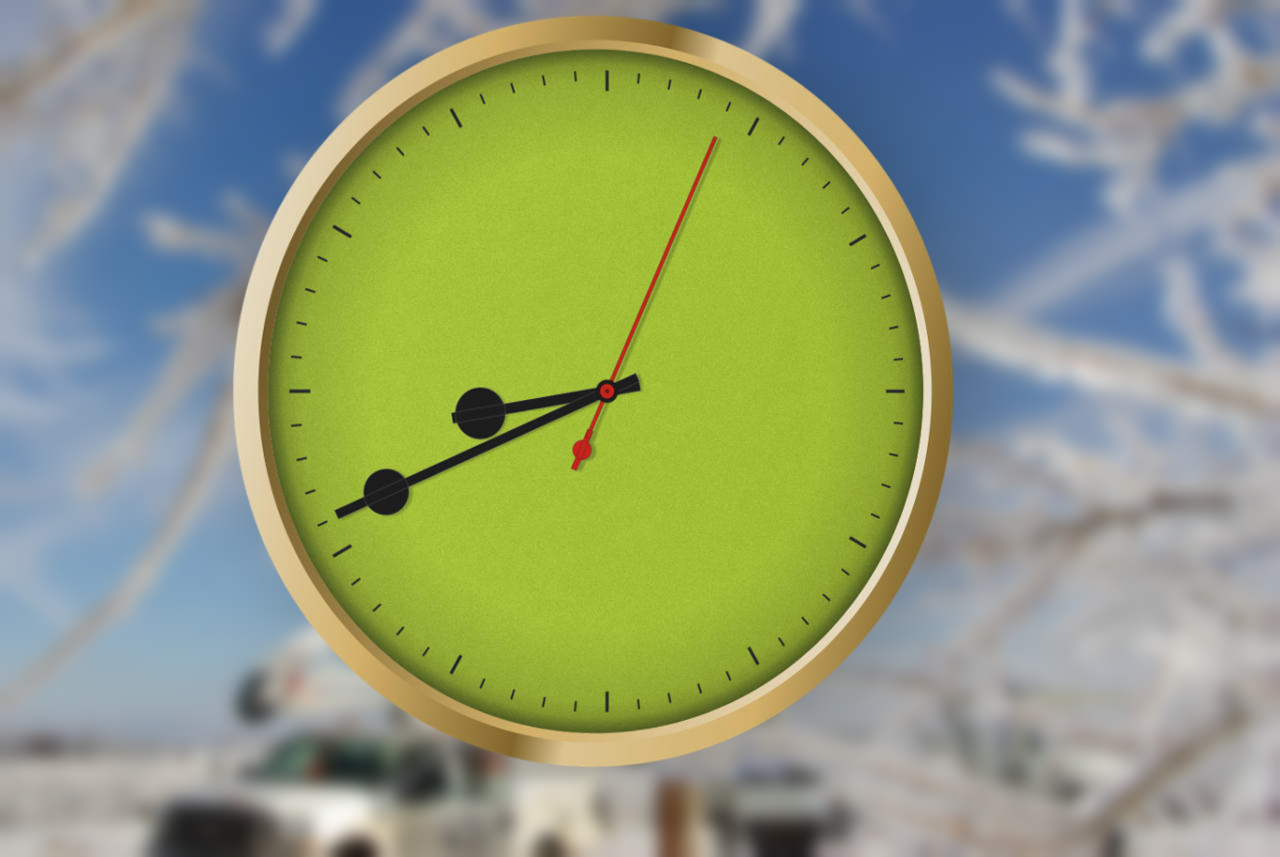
{"hour": 8, "minute": 41, "second": 4}
